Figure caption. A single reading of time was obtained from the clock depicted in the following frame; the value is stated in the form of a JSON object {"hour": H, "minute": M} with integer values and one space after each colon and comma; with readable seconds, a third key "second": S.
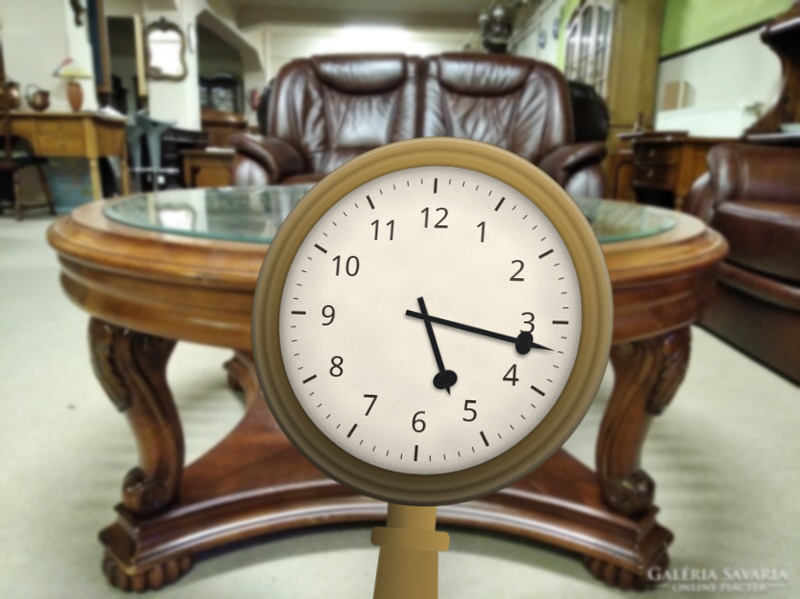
{"hour": 5, "minute": 17}
